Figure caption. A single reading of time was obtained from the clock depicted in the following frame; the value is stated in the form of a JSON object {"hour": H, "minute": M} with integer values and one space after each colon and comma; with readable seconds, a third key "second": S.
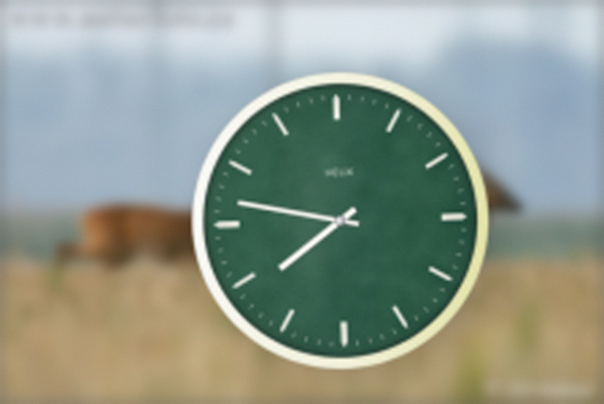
{"hour": 7, "minute": 47}
